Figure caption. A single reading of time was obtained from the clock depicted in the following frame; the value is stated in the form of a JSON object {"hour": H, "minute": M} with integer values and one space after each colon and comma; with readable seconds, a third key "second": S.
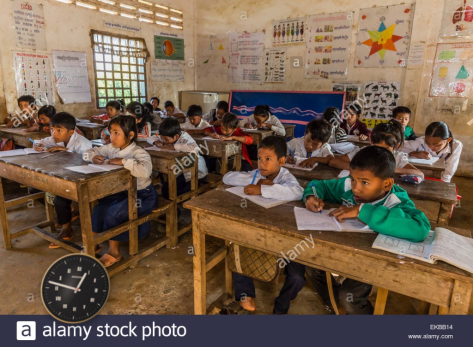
{"hour": 12, "minute": 47}
